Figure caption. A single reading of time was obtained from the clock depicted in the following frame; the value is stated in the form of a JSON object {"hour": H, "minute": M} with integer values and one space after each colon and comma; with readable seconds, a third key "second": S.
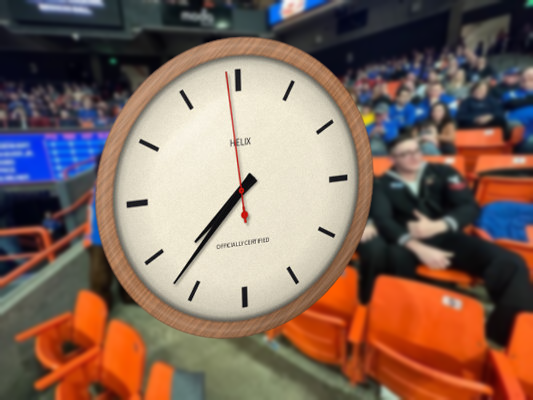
{"hour": 7, "minute": 36, "second": 59}
